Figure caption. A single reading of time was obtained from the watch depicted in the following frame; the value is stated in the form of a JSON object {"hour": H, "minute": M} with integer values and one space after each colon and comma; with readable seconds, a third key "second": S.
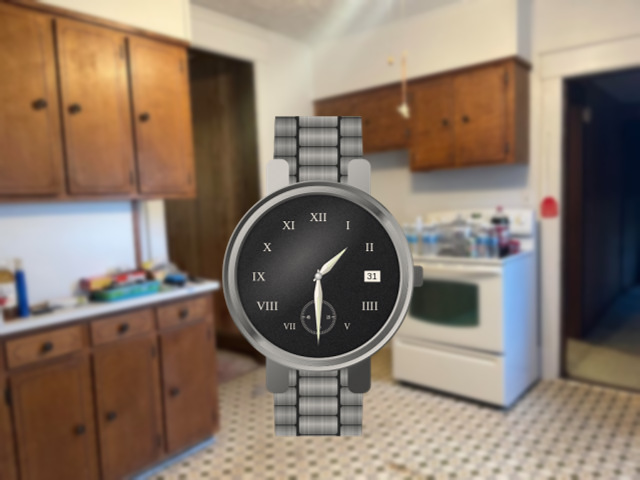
{"hour": 1, "minute": 30}
